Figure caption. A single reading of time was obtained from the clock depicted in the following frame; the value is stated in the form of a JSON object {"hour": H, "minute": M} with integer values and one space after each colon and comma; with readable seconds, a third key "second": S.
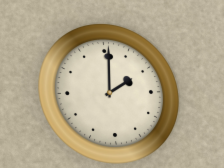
{"hour": 2, "minute": 1}
